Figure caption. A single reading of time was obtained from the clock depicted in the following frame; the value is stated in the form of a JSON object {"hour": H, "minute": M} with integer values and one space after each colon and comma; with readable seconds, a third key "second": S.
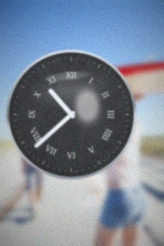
{"hour": 10, "minute": 38}
